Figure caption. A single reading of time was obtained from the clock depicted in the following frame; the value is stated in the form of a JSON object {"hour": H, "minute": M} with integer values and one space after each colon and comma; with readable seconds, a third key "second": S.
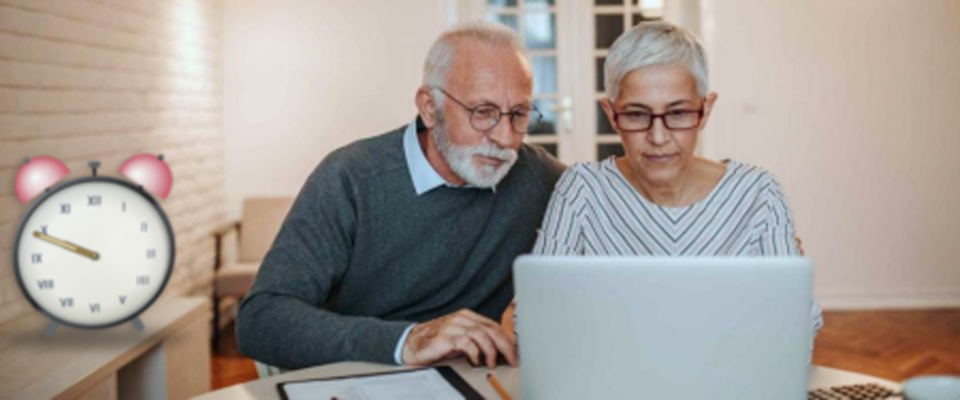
{"hour": 9, "minute": 49}
